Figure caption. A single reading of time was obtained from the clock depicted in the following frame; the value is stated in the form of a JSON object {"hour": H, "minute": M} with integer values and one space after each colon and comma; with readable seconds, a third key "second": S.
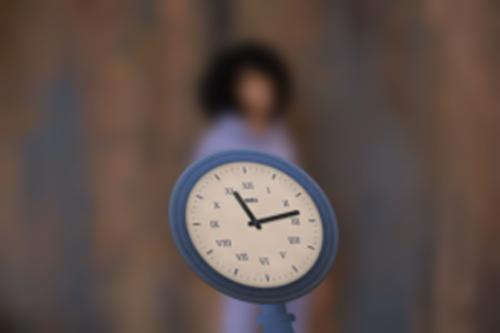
{"hour": 11, "minute": 13}
